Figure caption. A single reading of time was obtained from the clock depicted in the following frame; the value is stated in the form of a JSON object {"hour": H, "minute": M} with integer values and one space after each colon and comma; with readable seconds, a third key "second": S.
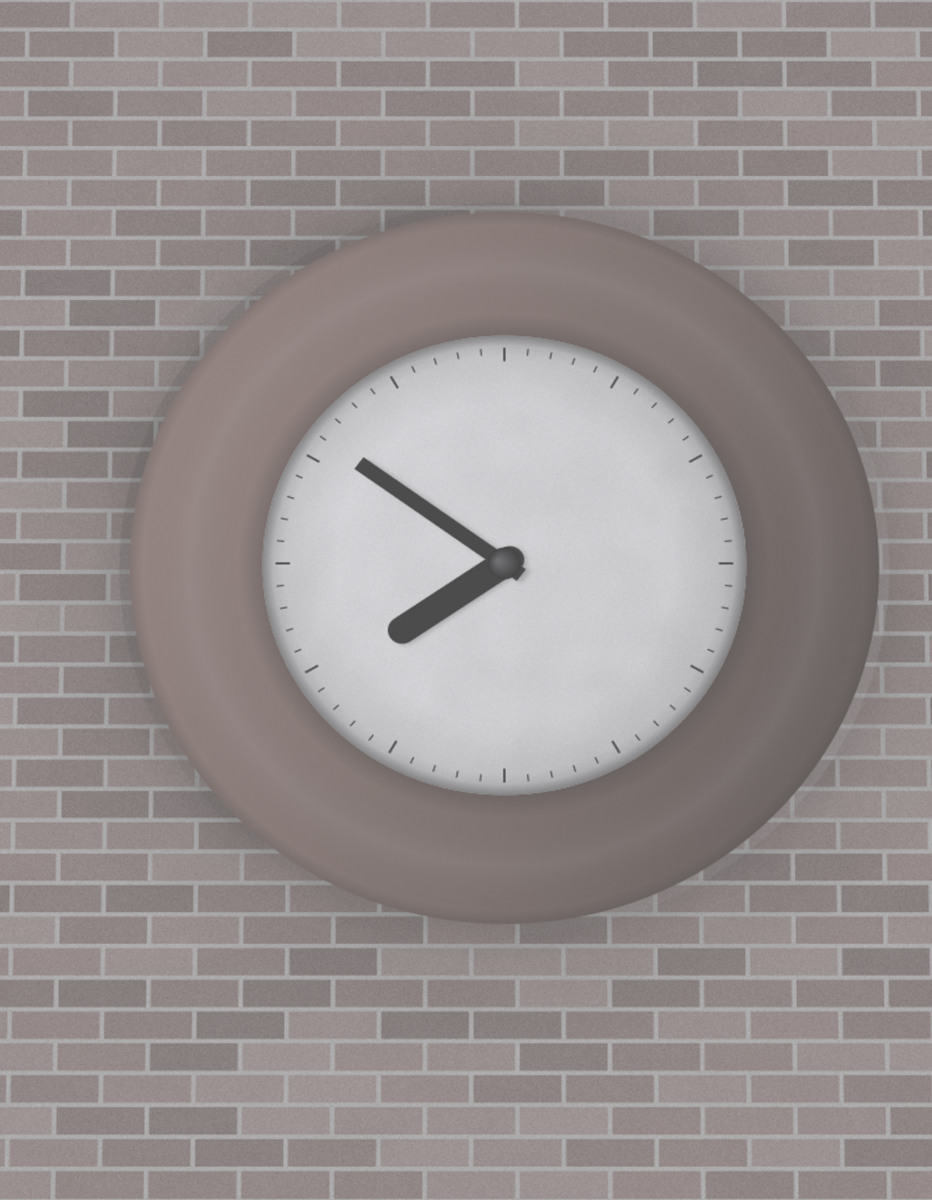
{"hour": 7, "minute": 51}
